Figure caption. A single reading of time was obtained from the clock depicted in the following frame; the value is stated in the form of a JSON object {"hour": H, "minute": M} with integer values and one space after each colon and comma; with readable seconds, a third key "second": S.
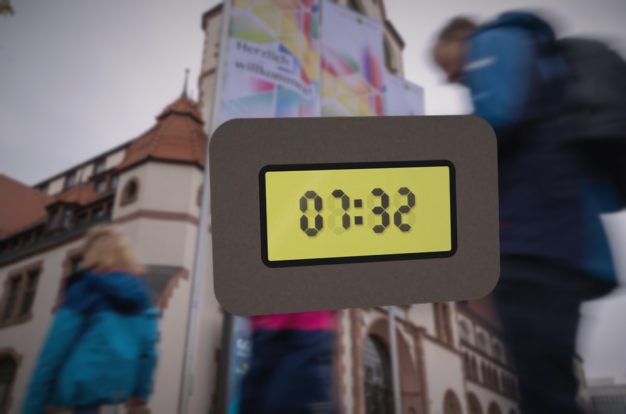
{"hour": 7, "minute": 32}
